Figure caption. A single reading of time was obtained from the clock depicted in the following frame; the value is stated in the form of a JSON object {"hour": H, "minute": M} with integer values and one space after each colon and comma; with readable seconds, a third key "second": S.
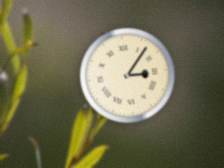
{"hour": 3, "minute": 7}
